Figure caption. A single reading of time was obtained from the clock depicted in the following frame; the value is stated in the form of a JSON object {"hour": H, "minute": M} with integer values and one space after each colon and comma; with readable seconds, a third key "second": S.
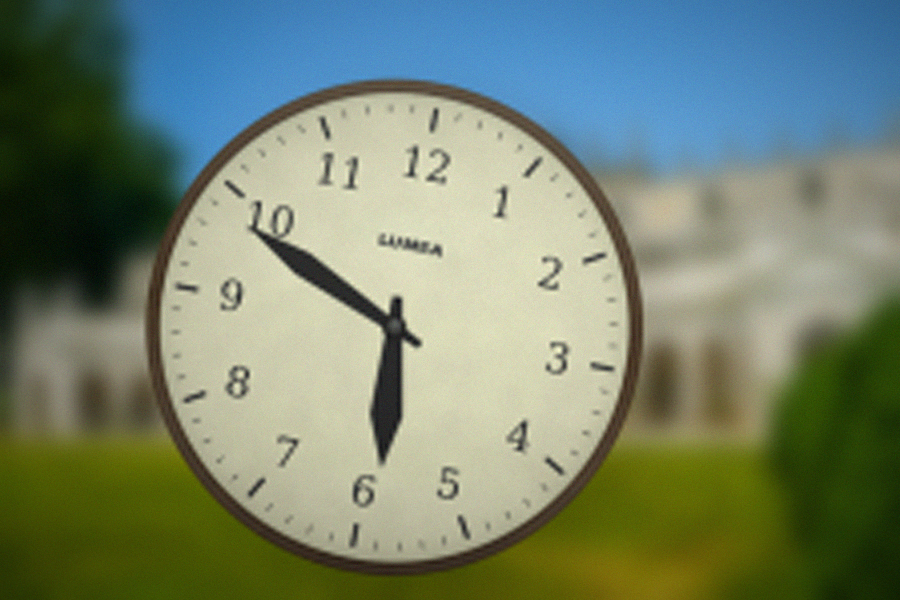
{"hour": 5, "minute": 49}
